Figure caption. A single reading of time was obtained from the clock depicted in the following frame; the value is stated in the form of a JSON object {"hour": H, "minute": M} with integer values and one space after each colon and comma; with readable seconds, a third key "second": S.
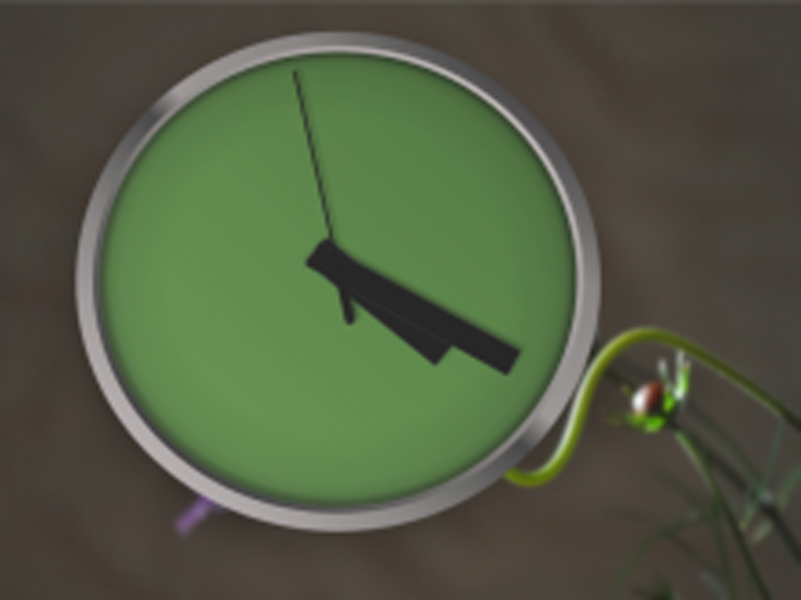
{"hour": 4, "minute": 19, "second": 58}
